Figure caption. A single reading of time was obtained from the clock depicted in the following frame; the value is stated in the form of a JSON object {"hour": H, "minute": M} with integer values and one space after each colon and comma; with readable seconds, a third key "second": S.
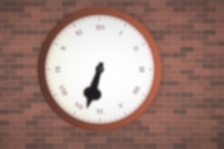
{"hour": 6, "minute": 33}
